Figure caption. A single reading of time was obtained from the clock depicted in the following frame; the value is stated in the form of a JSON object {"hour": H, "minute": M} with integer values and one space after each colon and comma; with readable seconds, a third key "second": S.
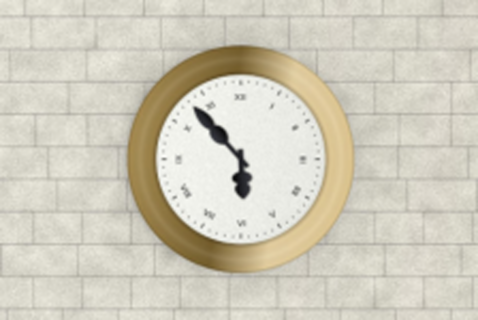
{"hour": 5, "minute": 53}
